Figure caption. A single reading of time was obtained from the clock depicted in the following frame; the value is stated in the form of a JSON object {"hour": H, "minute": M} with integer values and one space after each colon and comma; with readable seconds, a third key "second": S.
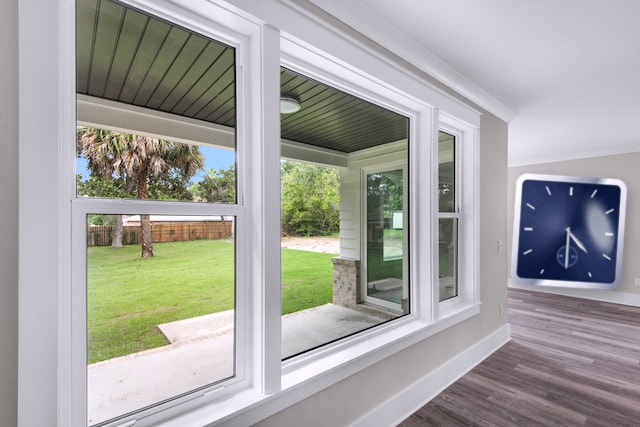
{"hour": 4, "minute": 30}
